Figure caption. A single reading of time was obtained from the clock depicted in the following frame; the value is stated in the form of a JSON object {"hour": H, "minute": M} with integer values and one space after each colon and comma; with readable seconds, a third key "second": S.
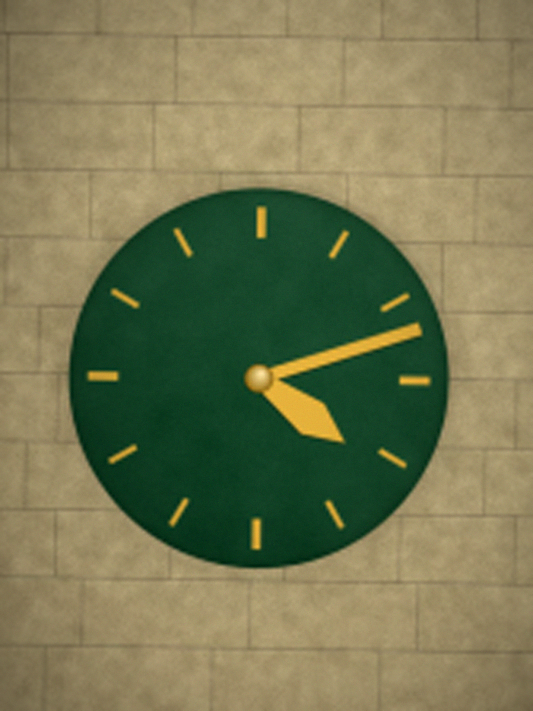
{"hour": 4, "minute": 12}
